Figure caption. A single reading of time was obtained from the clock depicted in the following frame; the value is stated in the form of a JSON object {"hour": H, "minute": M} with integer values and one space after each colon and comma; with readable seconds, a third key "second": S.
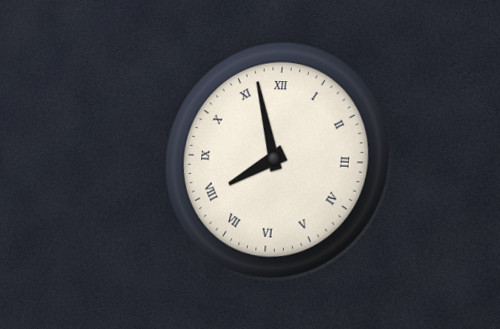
{"hour": 7, "minute": 57}
